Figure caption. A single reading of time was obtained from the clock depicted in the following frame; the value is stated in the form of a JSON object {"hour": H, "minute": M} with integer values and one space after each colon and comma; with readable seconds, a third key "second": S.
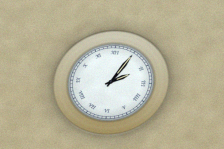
{"hour": 2, "minute": 5}
